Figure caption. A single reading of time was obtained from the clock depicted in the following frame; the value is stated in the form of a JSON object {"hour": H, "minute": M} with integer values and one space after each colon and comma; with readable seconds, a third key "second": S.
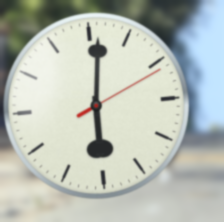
{"hour": 6, "minute": 1, "second": 11}
